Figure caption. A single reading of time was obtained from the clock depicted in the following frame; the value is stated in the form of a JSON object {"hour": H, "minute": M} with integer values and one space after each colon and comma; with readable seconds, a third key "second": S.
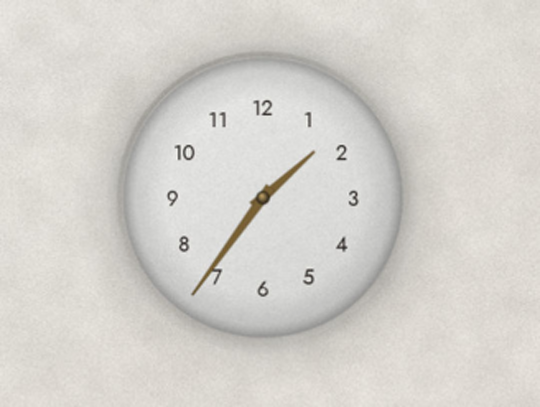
{"hour": 1, "minute": 36}
